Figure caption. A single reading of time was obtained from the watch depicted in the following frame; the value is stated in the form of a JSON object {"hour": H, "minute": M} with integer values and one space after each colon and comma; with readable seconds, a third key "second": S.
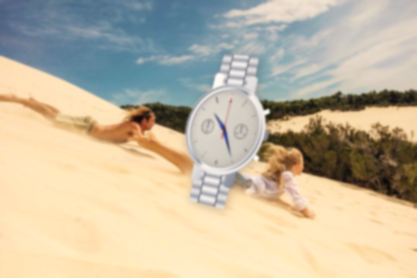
{"hour": 10, "minute": 25}
